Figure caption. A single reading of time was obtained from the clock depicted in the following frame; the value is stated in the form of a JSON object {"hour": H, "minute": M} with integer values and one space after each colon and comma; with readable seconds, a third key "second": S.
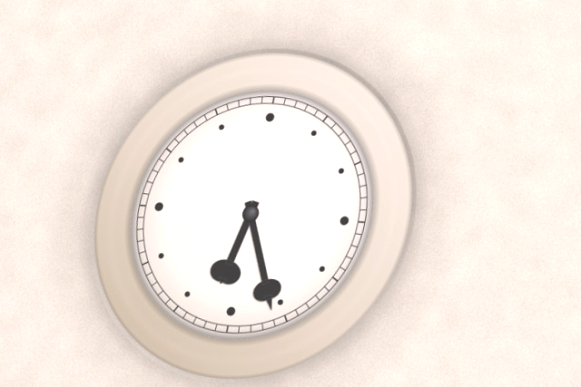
{"hour": 6, "minute": 26}
